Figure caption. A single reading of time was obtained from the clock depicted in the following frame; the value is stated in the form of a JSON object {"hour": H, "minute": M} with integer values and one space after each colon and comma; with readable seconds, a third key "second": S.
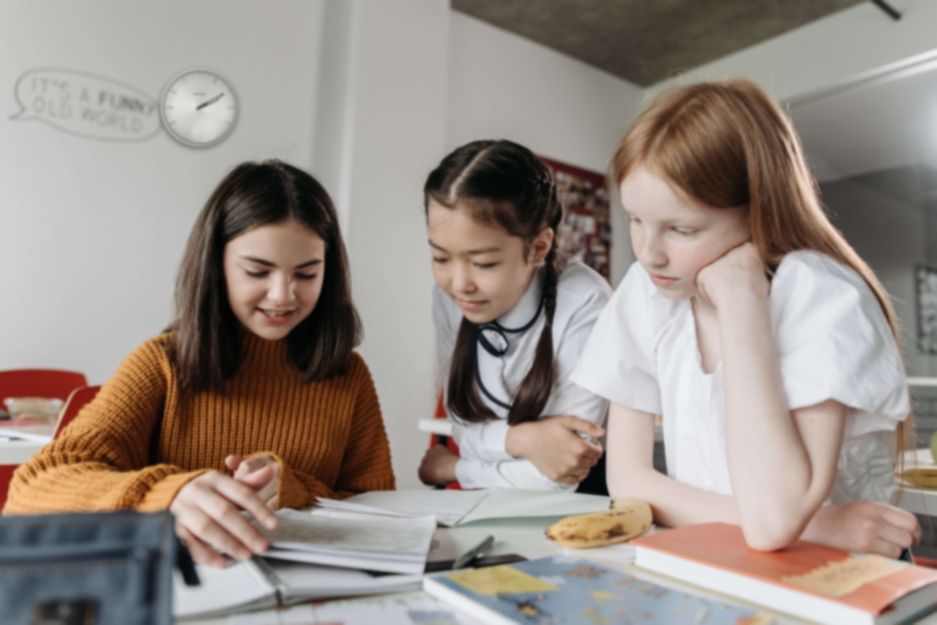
{"hour": 2, "minute": 10}
